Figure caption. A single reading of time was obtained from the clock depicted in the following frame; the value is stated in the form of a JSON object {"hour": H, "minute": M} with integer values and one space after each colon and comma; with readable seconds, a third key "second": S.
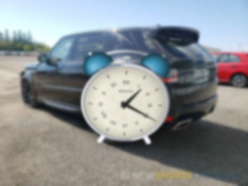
{"hour": 1, "minute": 20}
